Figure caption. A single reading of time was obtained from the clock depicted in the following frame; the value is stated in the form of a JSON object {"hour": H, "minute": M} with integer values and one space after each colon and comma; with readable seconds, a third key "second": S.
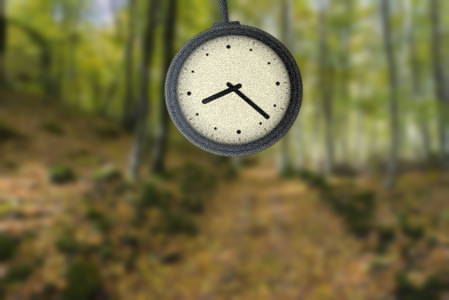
{"hour": 8, "minute": 23}
